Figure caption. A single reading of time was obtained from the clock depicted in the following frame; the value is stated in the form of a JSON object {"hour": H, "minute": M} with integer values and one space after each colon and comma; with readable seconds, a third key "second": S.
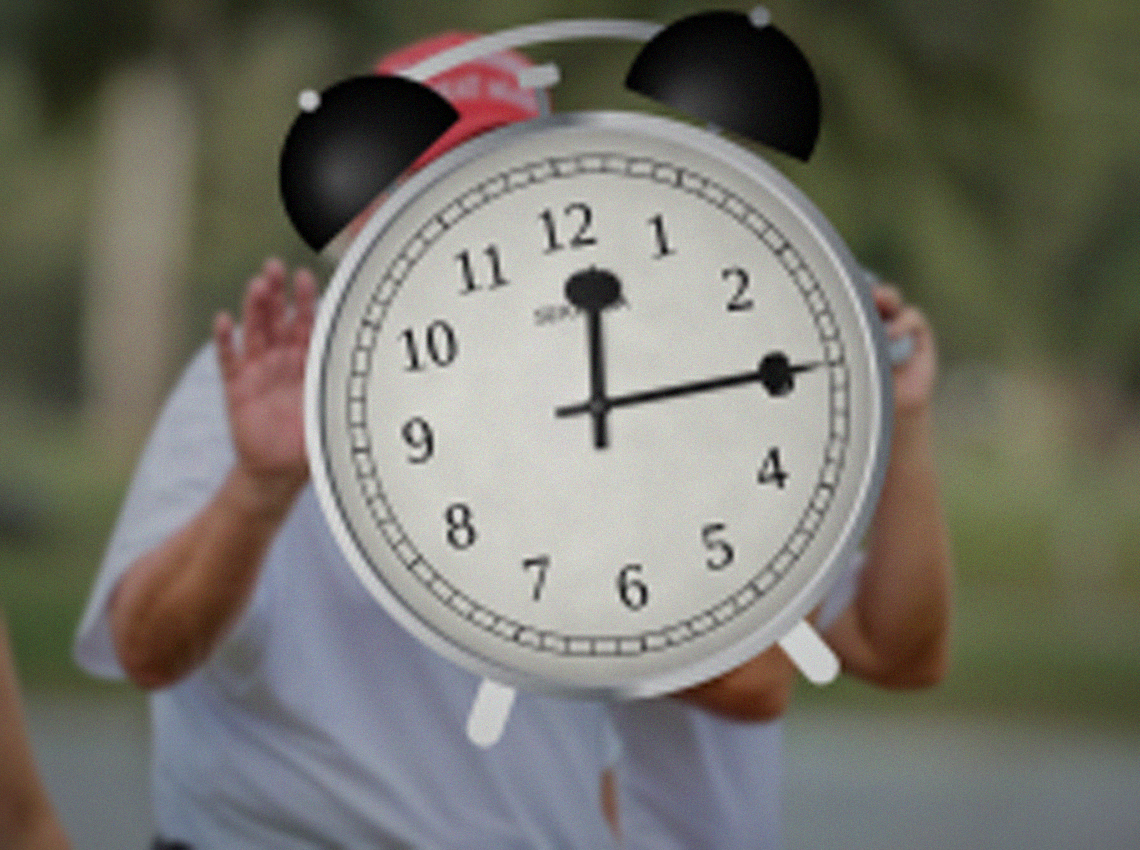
{"hour": 12, "minute": 15}
